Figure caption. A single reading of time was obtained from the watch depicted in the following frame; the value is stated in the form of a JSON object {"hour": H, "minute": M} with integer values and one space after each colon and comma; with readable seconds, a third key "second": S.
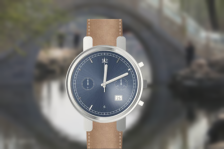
{"hour": 12, "minute": 11}
